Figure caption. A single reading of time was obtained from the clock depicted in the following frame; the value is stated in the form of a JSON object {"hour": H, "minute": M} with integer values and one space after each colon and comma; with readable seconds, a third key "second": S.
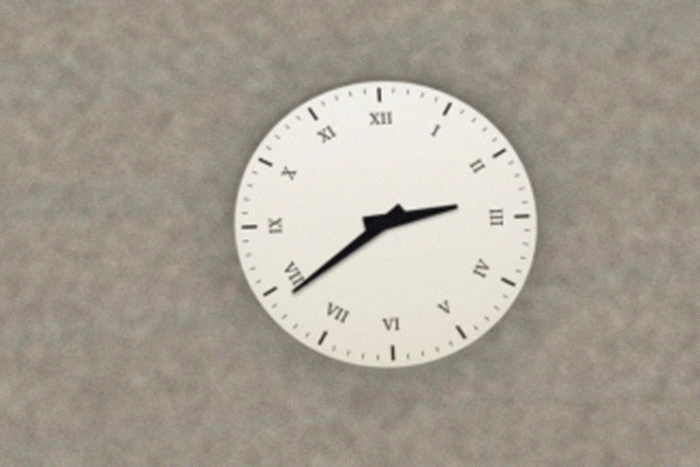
{"hour": 2, "minute": 39}
